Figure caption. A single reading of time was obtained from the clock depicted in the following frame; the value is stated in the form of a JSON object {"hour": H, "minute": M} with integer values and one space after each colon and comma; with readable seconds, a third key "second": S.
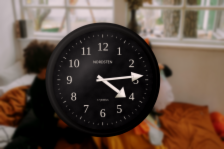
{"hour": 4, "minute": 14}
